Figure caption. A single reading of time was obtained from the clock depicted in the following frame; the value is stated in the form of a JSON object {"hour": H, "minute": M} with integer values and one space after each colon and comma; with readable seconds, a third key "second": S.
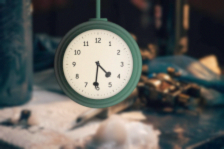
{"hour": 4, "minute": 31}
